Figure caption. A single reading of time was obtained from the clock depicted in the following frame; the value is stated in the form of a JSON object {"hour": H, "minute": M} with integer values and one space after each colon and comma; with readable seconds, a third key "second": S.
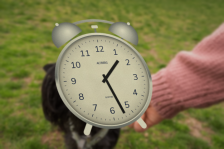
{"hour": 1, "minute": 27}
